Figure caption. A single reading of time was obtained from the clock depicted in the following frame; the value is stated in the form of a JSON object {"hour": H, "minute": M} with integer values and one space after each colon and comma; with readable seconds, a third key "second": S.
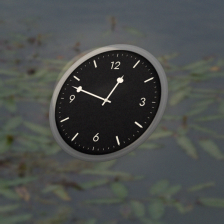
{"hour": 12, "minute": 48}
